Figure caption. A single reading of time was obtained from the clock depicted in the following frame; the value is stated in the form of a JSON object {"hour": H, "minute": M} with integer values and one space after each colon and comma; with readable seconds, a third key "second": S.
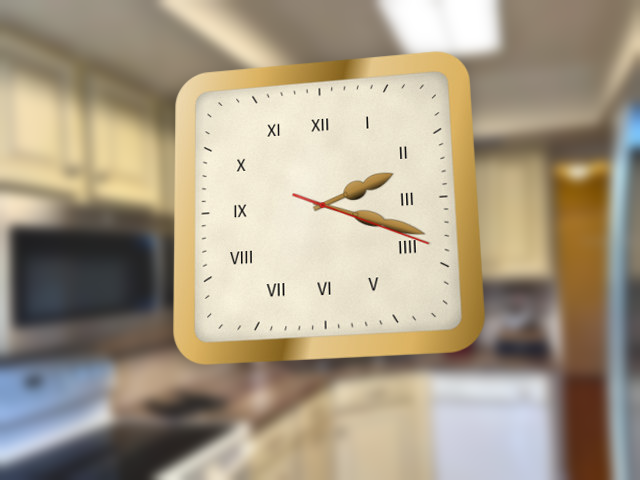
{"hour": 2, "minute": 18, "second": 19}
